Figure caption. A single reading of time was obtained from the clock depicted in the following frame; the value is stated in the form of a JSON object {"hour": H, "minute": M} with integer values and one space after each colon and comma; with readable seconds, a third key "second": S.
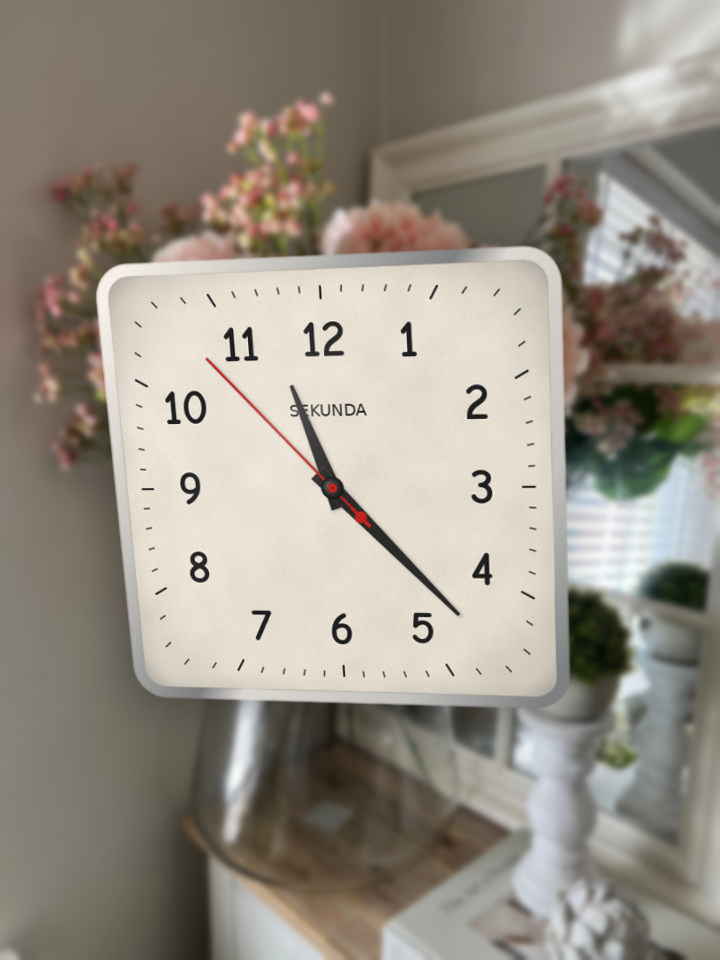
{"hour": 11, "minute": 22, "second": 53}
